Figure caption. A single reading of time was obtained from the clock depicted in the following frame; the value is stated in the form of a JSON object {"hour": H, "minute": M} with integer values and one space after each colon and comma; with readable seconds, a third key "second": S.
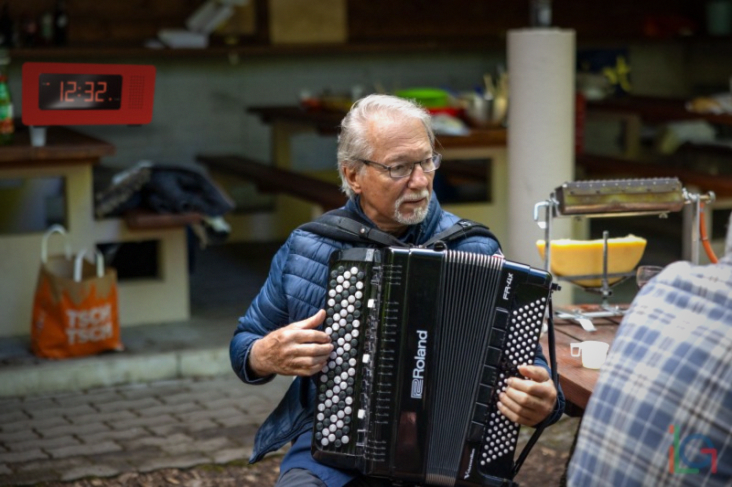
{"hour": 12, "minute": 32}
